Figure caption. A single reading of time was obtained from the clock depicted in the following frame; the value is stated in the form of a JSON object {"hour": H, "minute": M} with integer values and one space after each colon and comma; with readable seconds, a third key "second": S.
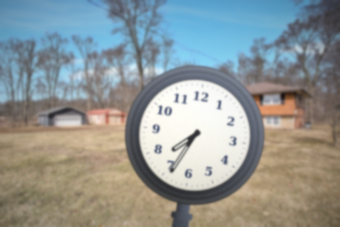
{"hour": 7, "minute": 34}
